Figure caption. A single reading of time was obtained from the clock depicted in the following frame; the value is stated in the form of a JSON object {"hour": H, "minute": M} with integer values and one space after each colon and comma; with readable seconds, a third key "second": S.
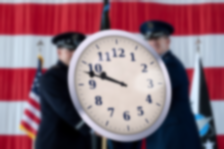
{"hour": 9, "minute": 48}
